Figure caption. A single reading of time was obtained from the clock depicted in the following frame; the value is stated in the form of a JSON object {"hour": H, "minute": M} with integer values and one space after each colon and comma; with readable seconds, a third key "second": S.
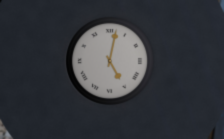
{"hour": 5, "minute": 2}
